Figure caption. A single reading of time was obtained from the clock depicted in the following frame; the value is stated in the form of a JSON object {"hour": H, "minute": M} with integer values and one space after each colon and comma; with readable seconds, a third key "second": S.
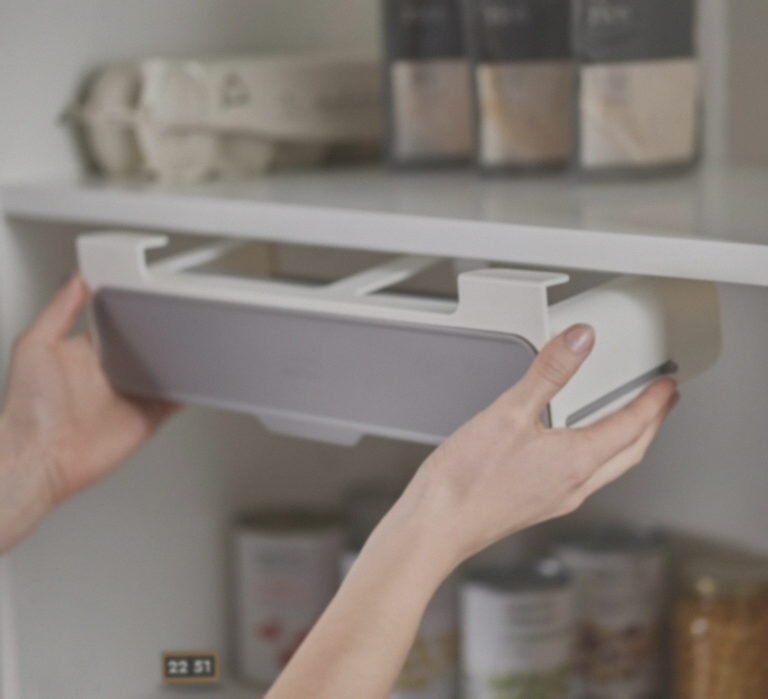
{"hour": 22, "minute": 51}
